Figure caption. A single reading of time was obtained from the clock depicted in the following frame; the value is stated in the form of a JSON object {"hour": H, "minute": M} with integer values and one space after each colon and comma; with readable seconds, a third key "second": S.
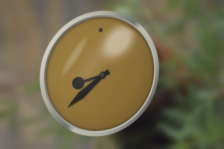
{"hour": 8, "minute": 39}
